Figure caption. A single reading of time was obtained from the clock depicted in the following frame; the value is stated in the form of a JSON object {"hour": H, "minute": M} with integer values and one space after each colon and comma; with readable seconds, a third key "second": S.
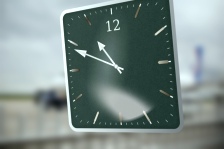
{"hour": 10, "minute": 49}
